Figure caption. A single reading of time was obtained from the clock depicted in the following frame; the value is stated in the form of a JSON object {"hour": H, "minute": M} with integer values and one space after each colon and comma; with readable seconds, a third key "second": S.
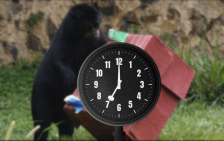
{"hour": 7, "minute": 0}
